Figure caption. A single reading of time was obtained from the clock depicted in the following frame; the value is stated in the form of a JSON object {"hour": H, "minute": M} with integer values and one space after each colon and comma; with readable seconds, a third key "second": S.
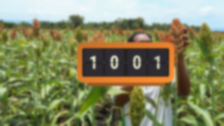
{"hour": 10, "minute": 1}
